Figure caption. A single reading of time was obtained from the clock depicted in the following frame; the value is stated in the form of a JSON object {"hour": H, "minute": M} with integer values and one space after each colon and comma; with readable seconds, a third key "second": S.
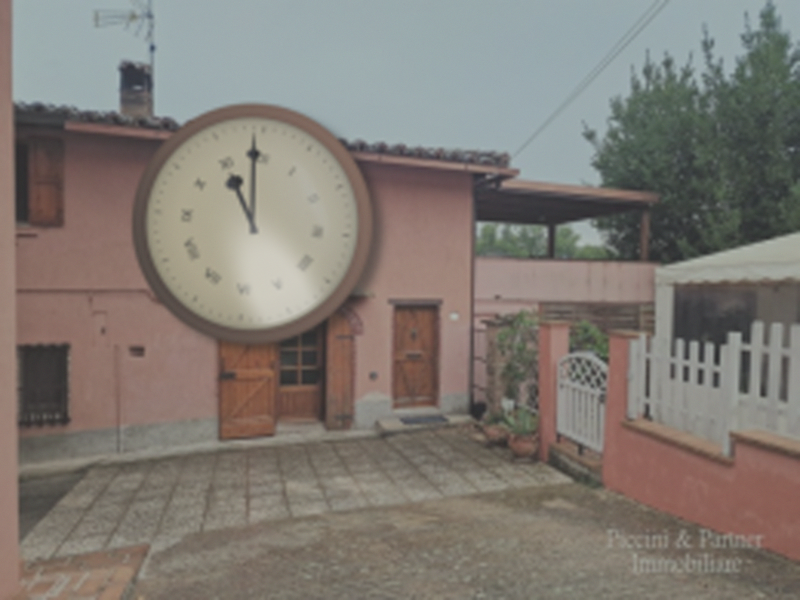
{"hour": 10, "minute": 59}
